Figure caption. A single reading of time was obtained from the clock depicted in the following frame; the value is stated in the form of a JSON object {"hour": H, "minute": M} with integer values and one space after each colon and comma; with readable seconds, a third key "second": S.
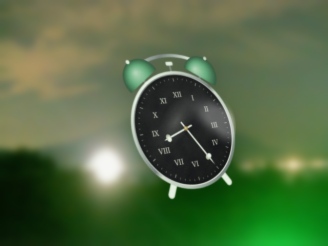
{"hour": 8, "minute": 25}
